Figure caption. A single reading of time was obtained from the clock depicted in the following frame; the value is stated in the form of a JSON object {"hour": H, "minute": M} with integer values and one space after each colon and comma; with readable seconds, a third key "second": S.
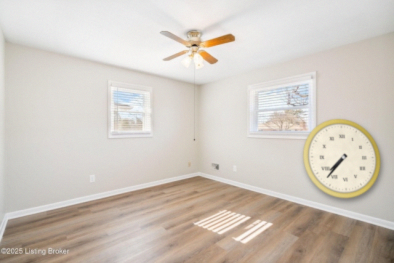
{"hour": 7, "minute": 37}
